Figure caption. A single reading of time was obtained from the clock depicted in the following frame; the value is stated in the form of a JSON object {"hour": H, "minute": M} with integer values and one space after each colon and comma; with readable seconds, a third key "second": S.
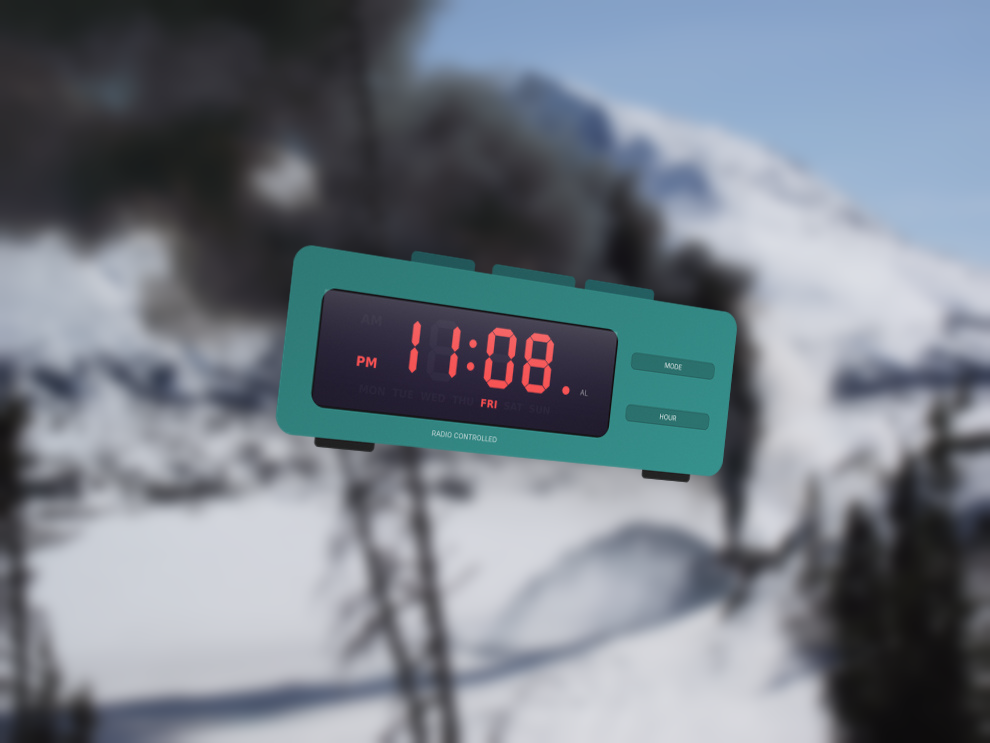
{"hour": 11, "minute": 8}
